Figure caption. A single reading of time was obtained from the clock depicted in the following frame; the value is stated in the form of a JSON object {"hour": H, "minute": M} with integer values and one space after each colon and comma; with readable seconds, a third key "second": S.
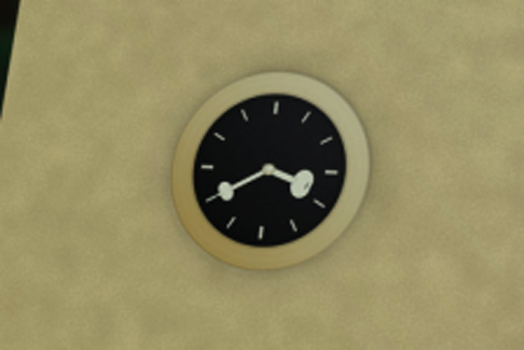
{"hour": 3, "minute": 40}
